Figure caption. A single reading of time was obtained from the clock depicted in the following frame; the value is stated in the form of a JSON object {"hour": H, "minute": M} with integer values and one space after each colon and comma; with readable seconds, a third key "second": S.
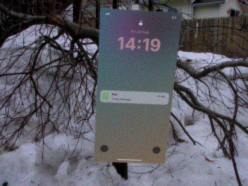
{"hour": 14, "minute": 19}
